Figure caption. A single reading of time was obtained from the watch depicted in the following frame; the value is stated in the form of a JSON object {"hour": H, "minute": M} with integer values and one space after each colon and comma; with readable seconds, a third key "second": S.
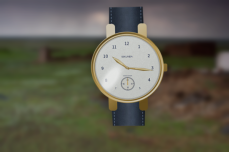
{"hour": 10, "minute": 16}
